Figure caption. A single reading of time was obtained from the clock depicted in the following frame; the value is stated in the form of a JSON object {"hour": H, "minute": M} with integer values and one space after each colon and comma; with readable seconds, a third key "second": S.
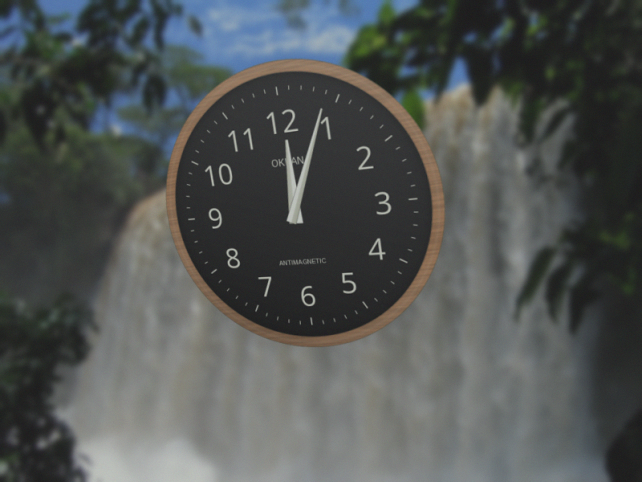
{"hour": 12, "minute": 4}
